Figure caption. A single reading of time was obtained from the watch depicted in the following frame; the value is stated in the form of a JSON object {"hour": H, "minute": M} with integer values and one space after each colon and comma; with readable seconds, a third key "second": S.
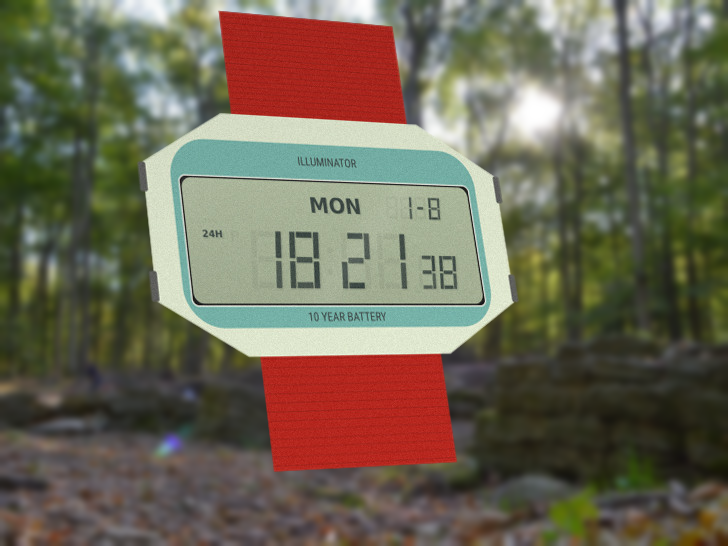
{"hour": 18, "minute": 21, "second": 38}
